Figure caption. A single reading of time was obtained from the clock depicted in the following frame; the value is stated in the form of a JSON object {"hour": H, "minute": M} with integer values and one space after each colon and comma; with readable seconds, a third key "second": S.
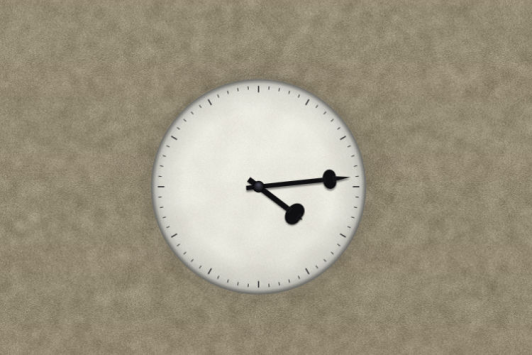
{"hour": 4, "minute": 14}
